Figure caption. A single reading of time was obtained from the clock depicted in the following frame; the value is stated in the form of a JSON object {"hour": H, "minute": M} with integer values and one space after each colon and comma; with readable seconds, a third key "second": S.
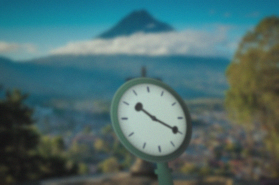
{"hour": 10, "minute": 20}
